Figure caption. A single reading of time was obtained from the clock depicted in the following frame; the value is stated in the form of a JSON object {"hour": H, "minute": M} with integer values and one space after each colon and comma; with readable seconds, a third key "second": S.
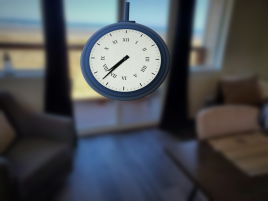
{"hour": 7, "minute": 37}
